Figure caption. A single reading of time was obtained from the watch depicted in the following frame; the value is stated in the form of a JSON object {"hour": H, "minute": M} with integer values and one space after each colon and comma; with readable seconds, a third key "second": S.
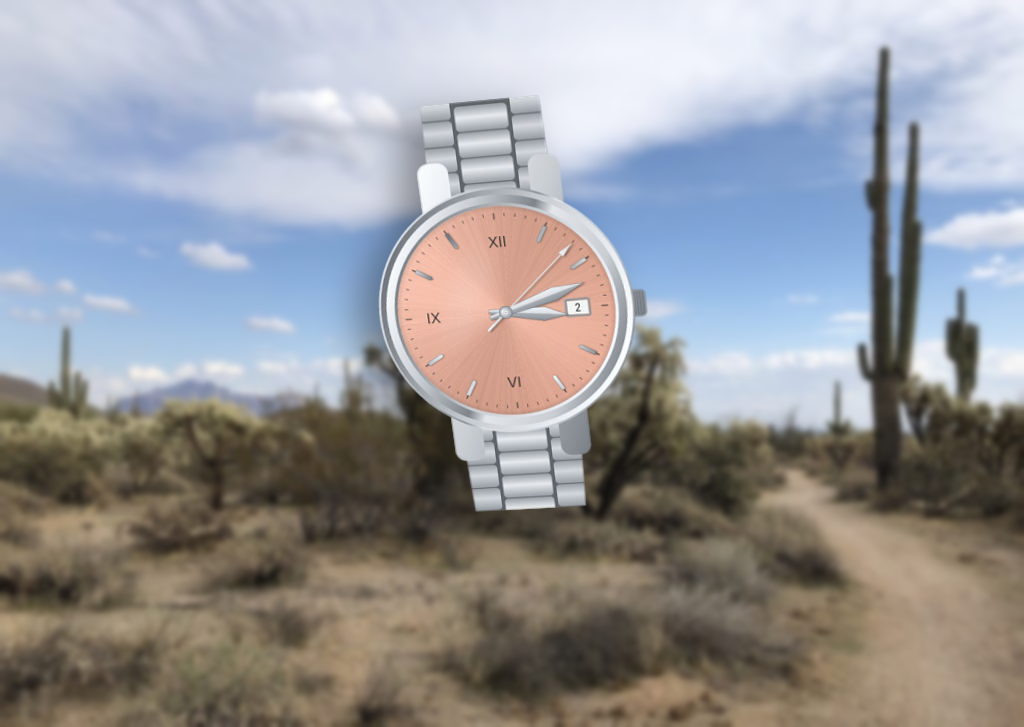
{"hour": 3, "minute": 12, "second": 8}
